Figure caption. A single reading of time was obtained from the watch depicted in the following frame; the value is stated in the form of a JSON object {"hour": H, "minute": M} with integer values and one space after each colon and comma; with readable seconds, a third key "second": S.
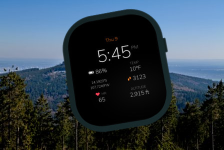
{"hour": 5, "minute": 45}
